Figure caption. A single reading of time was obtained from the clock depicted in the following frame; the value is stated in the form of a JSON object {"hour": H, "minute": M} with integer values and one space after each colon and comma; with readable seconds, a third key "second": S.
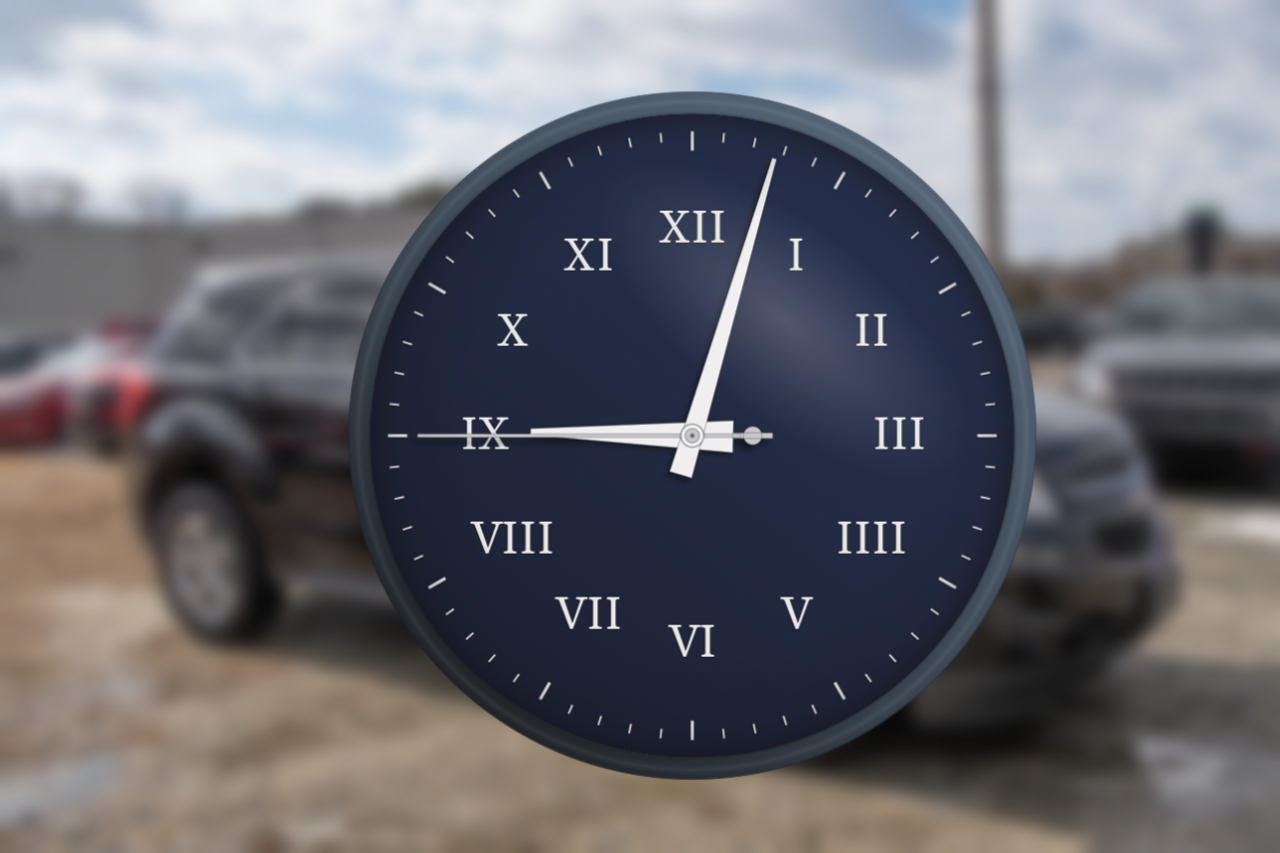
{"hour": 9, "minute": 2, "second": 45}
